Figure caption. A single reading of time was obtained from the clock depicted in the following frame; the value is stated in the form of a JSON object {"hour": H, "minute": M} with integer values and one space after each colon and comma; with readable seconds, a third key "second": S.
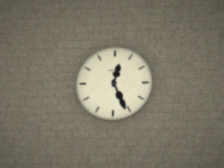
{"hour": 12, "minute": 26}
